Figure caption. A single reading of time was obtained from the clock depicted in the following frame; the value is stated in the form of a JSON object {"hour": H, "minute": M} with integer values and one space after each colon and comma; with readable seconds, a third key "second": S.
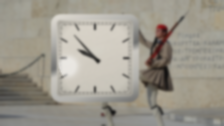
{"hour": 9, "minute": 53}
